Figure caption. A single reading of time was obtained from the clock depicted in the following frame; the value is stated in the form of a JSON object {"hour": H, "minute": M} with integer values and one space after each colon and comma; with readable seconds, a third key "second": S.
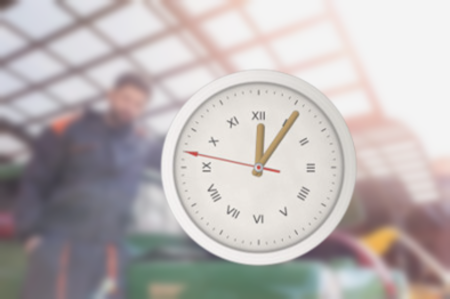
{"hour": 12, "minute": 5, "second": 47}
